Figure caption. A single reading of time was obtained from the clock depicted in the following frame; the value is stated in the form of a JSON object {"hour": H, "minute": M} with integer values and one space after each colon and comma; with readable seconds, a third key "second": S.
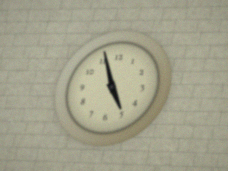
{"hour": 4, "minute": 56}
